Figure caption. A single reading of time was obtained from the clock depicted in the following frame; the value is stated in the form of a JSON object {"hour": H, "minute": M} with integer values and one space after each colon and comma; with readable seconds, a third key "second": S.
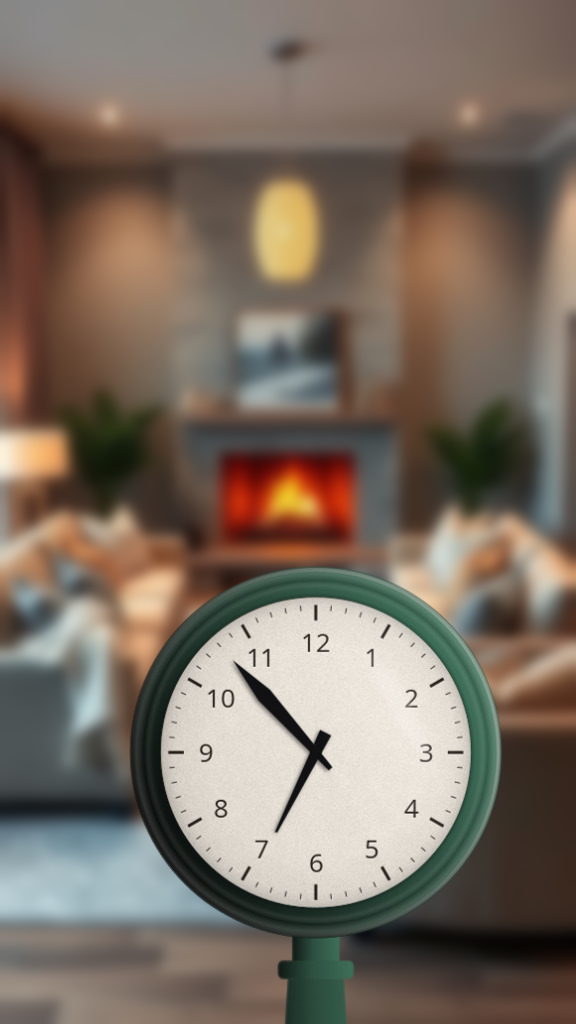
{"hour": 6, "minute": 53}
